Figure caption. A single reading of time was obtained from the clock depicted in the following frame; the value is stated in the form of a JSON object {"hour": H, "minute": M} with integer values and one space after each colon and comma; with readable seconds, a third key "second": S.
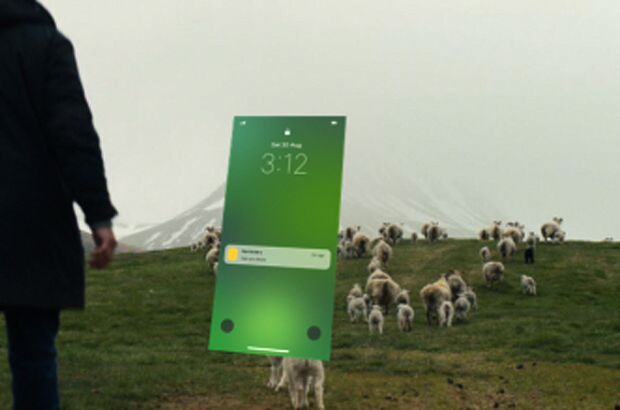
{"hour": 3, "minute": 12}
